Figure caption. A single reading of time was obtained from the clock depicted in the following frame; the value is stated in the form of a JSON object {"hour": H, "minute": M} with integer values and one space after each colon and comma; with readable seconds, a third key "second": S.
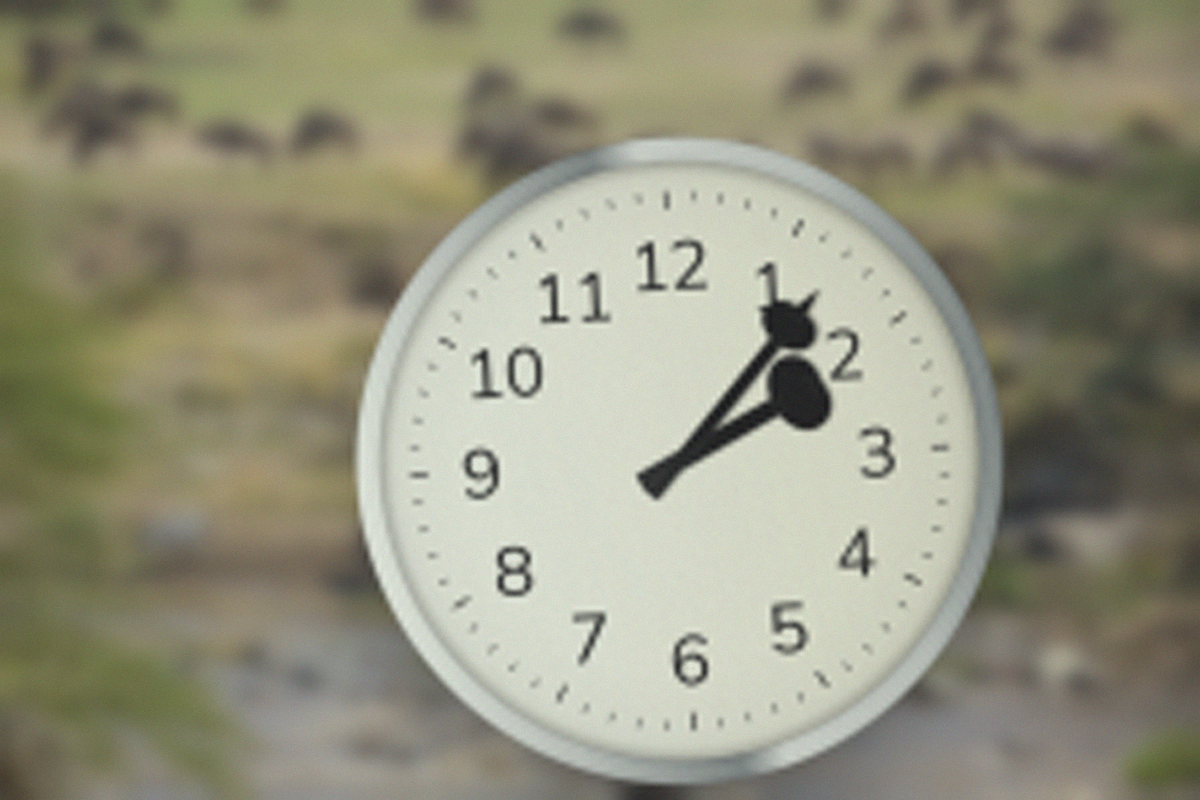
{"hour": 2, "minute": 7}
